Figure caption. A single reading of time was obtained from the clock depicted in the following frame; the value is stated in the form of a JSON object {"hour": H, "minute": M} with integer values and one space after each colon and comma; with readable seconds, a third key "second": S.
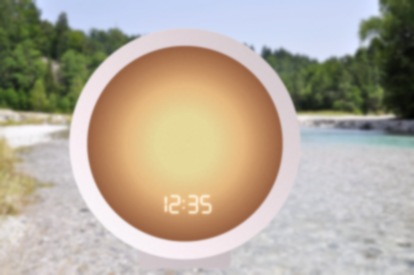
{"hour": 12, "minute": 35}
